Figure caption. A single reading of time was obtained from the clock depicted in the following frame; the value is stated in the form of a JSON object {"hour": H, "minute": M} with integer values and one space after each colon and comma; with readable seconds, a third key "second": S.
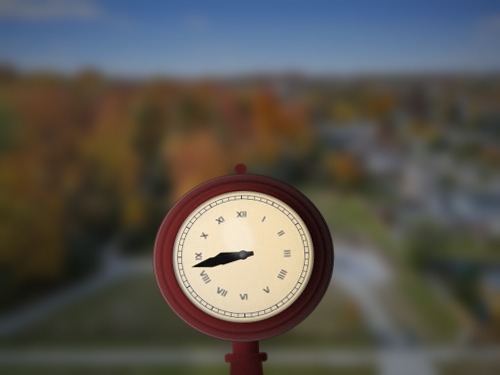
{"hour": 8, "minute": 43}
